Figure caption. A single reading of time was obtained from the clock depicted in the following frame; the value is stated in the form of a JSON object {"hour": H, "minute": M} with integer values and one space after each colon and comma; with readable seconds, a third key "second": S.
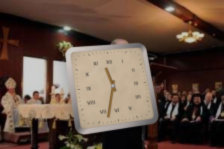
{"hour": 11, "minute": 33}
